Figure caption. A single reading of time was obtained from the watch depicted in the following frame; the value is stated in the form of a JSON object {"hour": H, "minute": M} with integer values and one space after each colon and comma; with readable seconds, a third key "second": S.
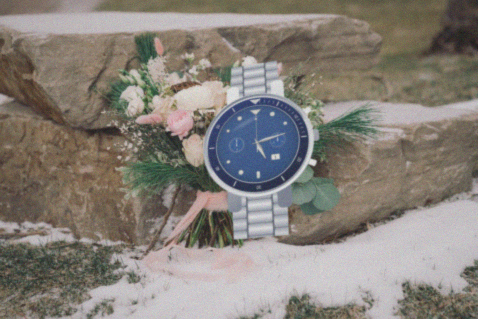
{"hour": 5, "minute": 13}
